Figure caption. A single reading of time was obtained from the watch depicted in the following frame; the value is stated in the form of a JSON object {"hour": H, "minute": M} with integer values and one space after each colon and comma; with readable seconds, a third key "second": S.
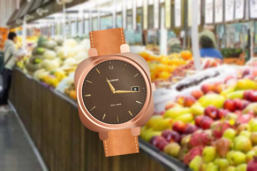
{"hour": 11, "minute": 16}
